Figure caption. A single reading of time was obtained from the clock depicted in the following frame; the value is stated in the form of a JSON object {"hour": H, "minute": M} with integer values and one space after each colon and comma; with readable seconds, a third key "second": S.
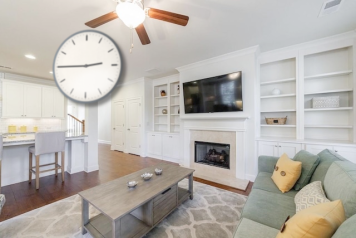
{"hour": 2, "minute": 45}
